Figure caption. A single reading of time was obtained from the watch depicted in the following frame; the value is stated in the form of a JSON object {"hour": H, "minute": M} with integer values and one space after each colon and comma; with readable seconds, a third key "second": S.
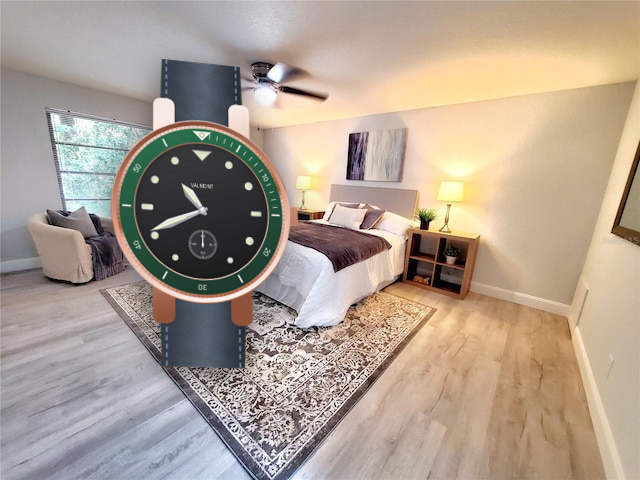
{"hour": 10, "minute": 41}
